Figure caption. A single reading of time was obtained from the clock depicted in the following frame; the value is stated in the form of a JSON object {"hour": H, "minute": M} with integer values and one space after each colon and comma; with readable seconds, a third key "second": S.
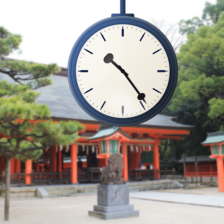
{"hour": 10, "minute": 24}
